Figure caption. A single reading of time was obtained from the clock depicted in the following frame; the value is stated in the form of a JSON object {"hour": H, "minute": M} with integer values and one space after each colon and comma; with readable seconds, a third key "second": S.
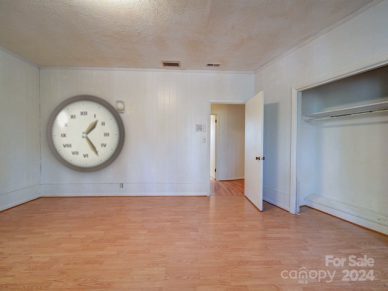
{"hour": 1, "minute": 25}
